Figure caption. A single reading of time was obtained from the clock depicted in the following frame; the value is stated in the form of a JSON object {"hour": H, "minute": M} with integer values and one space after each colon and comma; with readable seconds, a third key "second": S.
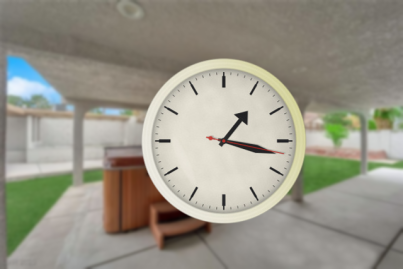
{"hour": 1, "minute": 17, "second": 17}
